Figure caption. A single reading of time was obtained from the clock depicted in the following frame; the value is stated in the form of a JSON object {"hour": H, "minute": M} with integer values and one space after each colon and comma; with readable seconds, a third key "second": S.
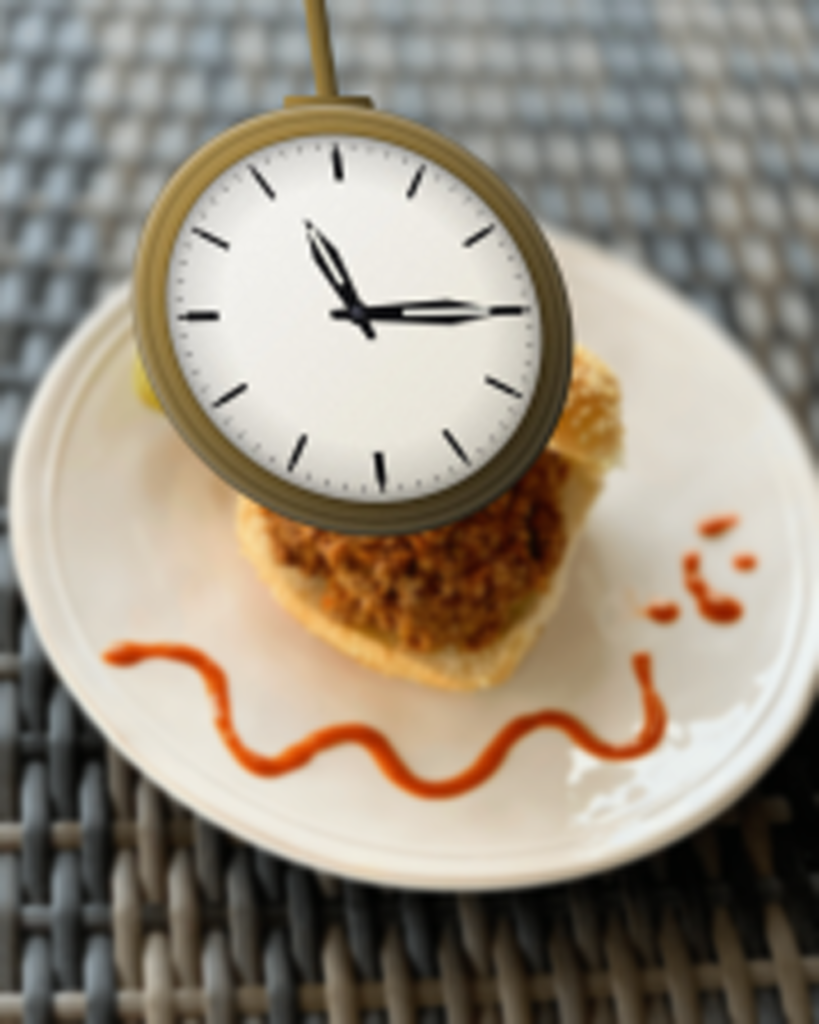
{"hour": 11, "minute": 15}
